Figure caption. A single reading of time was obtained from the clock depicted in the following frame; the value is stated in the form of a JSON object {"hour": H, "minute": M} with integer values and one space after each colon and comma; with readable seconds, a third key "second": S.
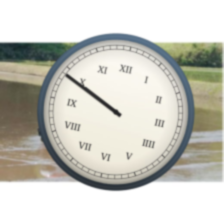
{"hour": 9, "minute": 49}
